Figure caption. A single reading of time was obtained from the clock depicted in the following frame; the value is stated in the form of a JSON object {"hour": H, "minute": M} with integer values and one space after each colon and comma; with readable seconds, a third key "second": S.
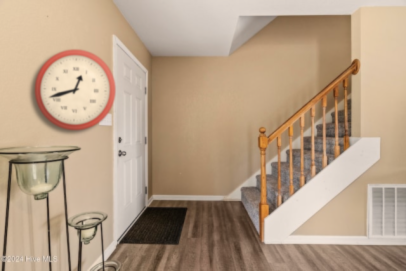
{"hour": 12, "minute": 42}
